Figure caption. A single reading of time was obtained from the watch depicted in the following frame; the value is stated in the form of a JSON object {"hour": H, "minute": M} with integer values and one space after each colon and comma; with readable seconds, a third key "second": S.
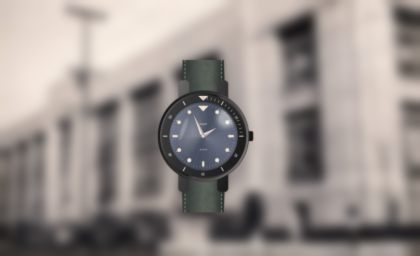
{"hour": 1, "minute": 56}
